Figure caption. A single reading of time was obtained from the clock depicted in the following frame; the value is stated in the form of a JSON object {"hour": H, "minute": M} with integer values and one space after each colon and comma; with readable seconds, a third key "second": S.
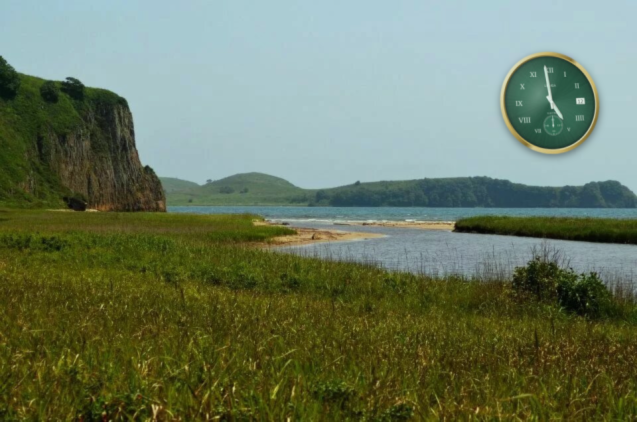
{"hour": 4, "minute": 59}
